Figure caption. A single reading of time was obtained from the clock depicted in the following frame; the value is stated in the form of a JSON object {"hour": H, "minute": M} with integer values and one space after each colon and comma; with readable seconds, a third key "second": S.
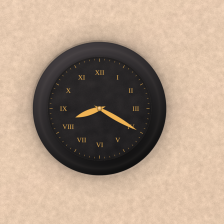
{"hour": 8, "minute": 20}
